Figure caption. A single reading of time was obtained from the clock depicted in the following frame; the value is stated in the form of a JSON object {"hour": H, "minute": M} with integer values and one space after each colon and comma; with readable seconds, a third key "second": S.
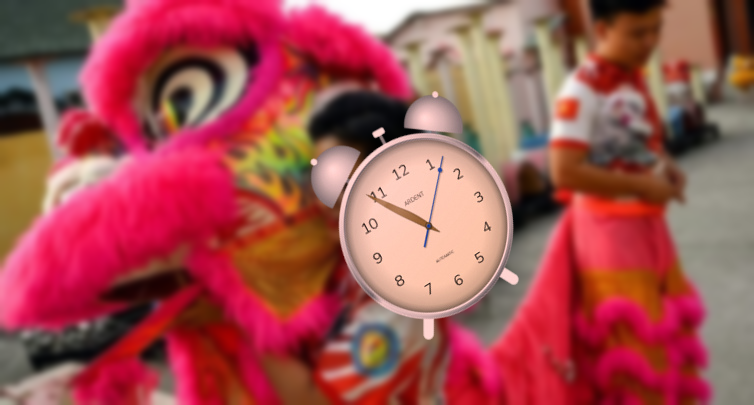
{"hour": 10, "minute": 54, "second": 7}
